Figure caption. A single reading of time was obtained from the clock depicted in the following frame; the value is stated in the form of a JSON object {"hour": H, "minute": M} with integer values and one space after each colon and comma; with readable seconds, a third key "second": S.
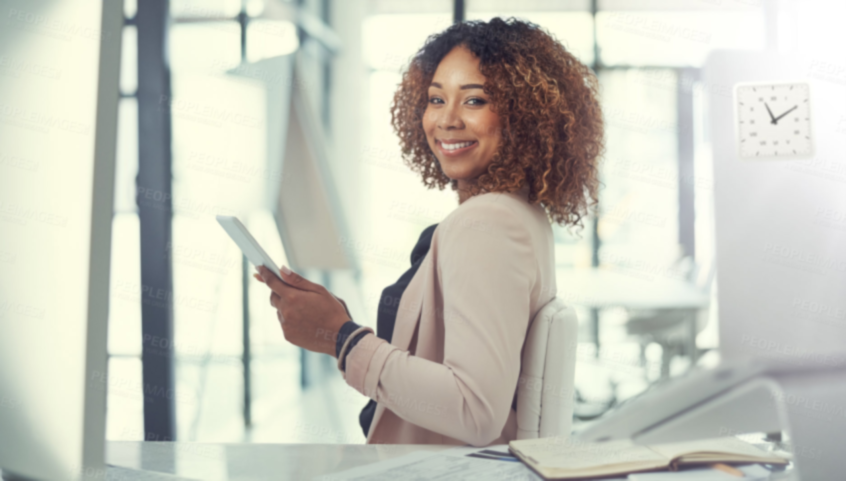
{"hour": 11, "minute": 10}
